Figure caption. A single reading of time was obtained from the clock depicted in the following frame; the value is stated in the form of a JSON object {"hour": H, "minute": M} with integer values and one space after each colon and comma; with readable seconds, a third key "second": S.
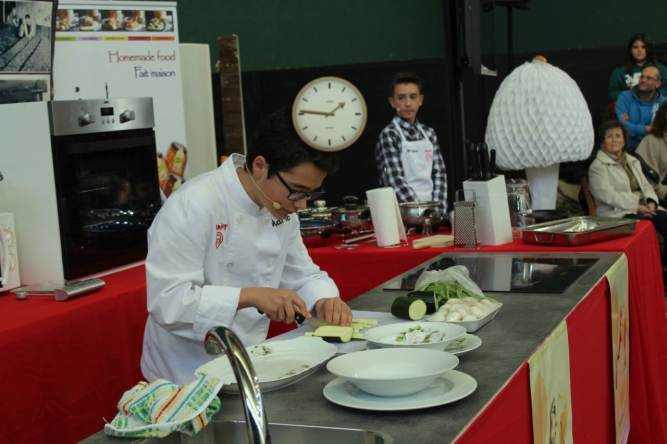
{"hour": 1, "minute": 46}
